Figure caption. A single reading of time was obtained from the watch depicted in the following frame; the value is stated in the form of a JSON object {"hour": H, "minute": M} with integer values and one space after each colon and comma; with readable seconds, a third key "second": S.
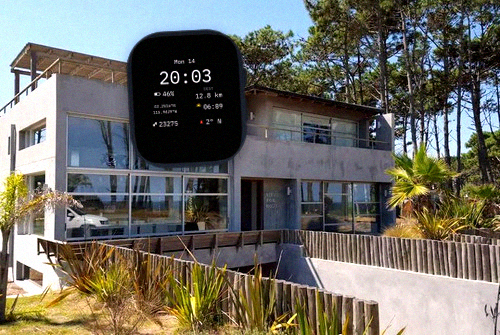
{"hour": 20, "minute": 3}
